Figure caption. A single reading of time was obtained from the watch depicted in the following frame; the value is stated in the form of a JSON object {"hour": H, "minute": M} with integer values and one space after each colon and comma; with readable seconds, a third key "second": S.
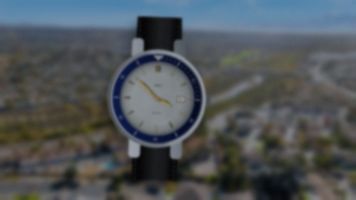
{"hour": 3, "minute": 52}
